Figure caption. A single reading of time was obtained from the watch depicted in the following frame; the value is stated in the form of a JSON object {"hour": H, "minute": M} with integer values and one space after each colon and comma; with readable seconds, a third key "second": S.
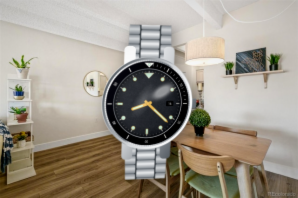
{"hour": 8, "minute": 22}
